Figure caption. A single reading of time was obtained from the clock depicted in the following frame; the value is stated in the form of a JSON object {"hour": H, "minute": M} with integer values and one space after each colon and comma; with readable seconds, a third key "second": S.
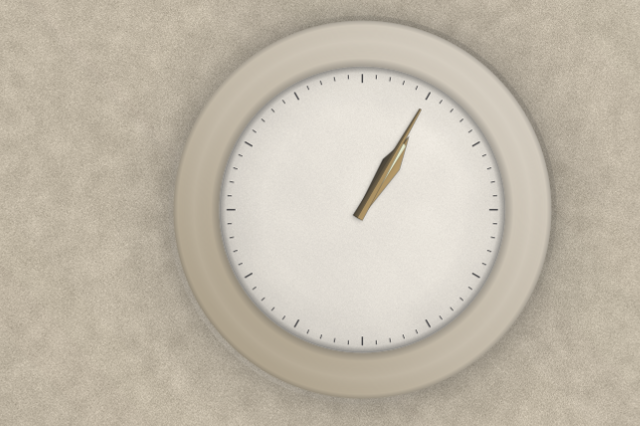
{"hour": 1, "minute": 5}
